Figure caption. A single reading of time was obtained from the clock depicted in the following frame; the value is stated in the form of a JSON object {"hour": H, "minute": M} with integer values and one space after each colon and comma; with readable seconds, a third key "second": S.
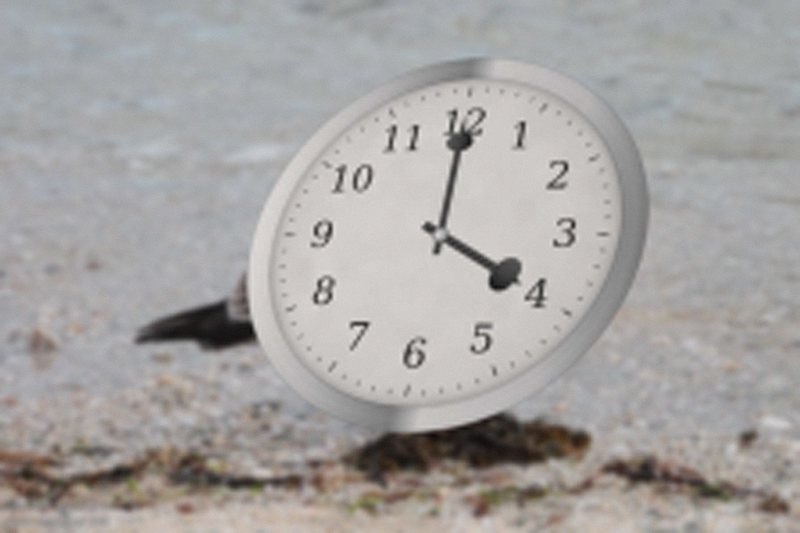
{"hour": 4, "minute": 0}
